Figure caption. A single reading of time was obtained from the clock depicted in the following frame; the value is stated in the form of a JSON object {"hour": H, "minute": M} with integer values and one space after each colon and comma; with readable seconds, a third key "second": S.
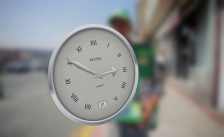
{"hour": 2, "minute": 51}
